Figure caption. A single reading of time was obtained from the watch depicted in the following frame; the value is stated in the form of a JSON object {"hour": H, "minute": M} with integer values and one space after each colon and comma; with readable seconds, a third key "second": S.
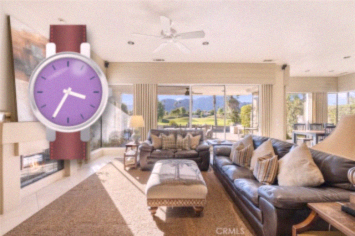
{"hour": 3, "minute": 35}
